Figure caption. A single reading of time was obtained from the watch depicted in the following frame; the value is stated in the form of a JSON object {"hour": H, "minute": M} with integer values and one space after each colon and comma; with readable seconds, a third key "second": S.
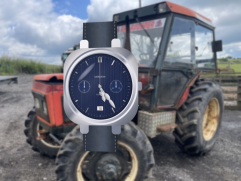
{"hour": 5, "minute": 24}
